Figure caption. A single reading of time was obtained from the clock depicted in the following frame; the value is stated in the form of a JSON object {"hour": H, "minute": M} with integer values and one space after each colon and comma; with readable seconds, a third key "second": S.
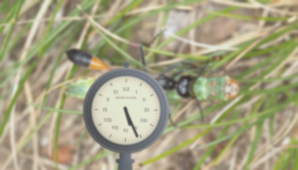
{"hour": 5, "minute": 26}
